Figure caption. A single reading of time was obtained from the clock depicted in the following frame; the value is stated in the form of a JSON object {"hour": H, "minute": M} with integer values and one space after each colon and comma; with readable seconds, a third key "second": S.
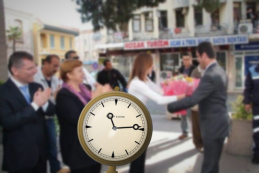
{"hour": 11, "minute": 14}
